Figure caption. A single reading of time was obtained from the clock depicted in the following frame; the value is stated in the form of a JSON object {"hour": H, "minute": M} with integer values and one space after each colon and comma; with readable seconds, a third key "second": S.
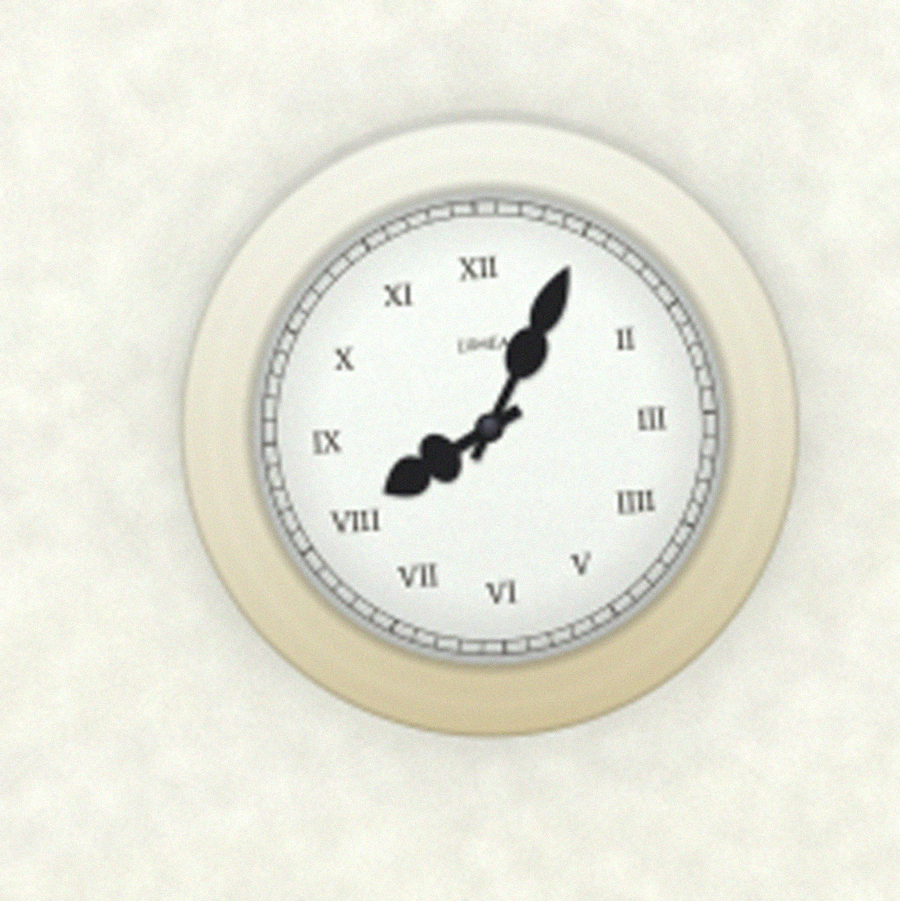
{"hour": 8, "minute": 5}
